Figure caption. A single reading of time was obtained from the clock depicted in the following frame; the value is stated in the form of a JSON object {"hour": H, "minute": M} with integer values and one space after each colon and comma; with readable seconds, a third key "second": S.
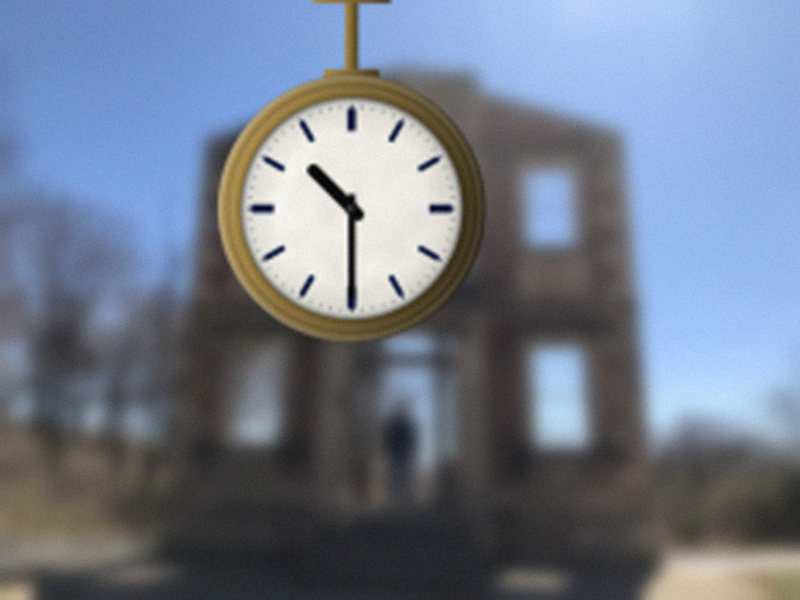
{"hour": 10, "minute": 30}
